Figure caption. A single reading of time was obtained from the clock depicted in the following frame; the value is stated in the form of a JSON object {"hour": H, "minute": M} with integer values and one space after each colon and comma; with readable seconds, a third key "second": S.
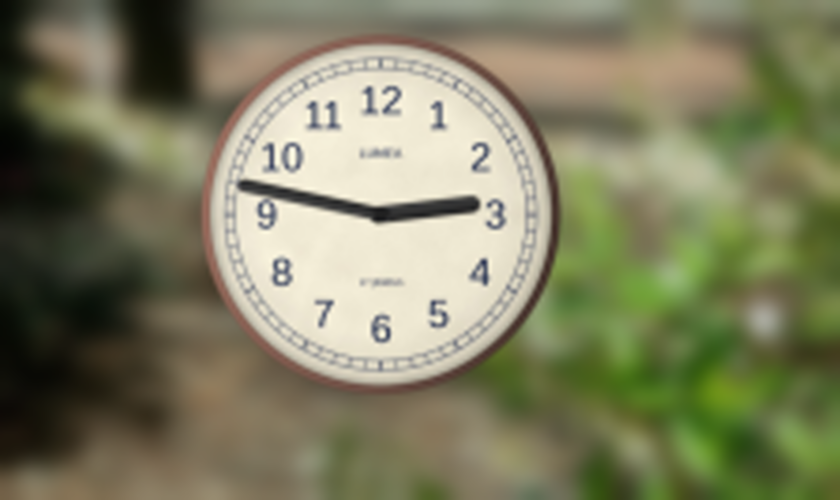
{"hour": 2, "minute": 47}
